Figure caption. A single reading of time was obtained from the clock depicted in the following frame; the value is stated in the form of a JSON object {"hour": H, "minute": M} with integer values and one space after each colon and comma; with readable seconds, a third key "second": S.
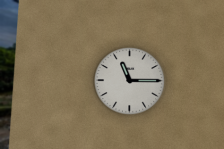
{"hour": 11, "minute": 15}
